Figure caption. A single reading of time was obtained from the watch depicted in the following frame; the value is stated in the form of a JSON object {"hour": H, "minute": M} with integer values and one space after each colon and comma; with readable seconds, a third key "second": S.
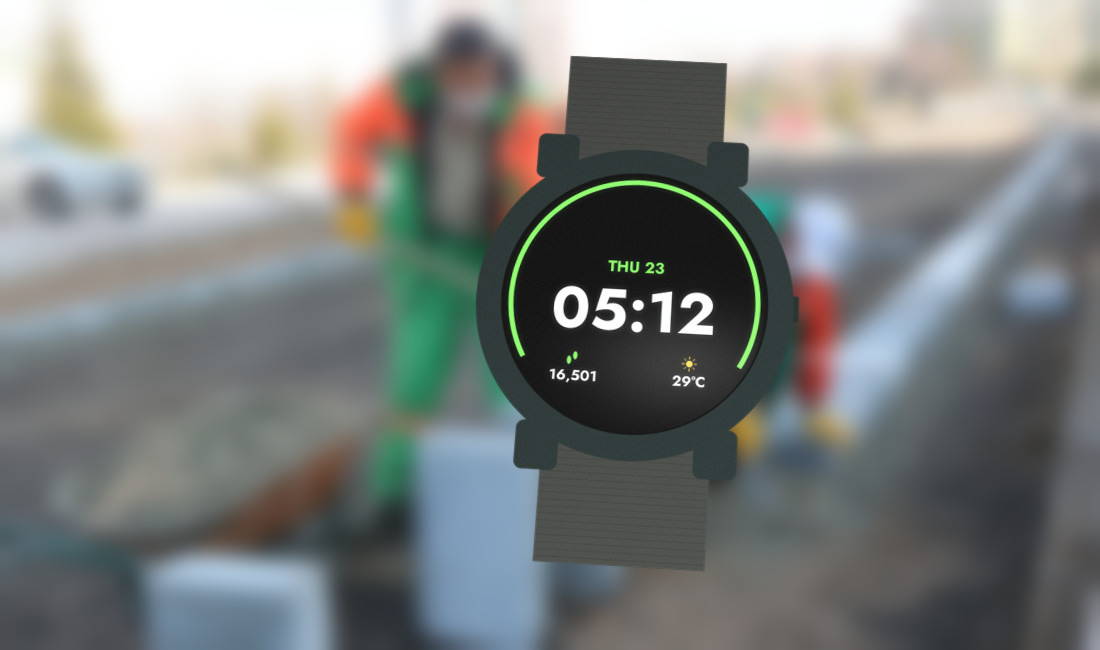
{"hour": 5, "minute": 12}
